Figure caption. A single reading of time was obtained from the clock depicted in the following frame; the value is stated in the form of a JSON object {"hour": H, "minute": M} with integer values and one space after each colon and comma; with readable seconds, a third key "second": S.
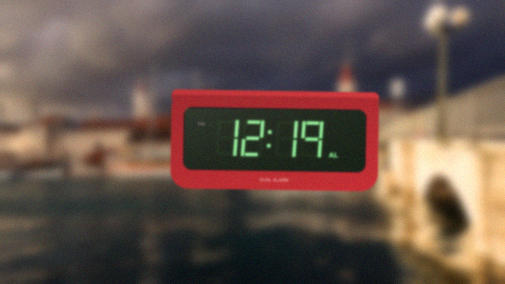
{"hour": 12, "minute": 19}
